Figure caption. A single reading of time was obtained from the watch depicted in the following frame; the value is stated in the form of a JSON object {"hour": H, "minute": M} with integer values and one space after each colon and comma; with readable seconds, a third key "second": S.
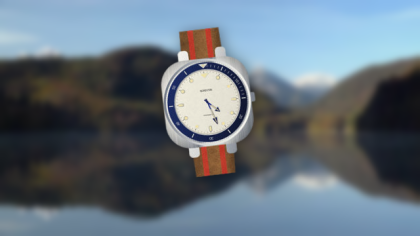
{"hour": 4, "minute": 27}
